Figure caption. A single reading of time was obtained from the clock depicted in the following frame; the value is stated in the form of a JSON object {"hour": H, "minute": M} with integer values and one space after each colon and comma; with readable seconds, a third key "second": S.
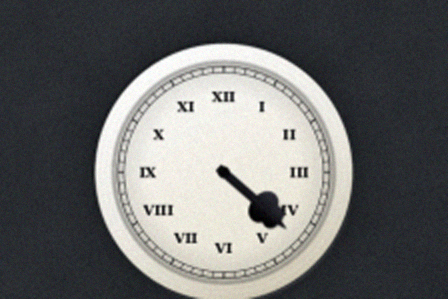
{"hour": 4, "minute": 22}
